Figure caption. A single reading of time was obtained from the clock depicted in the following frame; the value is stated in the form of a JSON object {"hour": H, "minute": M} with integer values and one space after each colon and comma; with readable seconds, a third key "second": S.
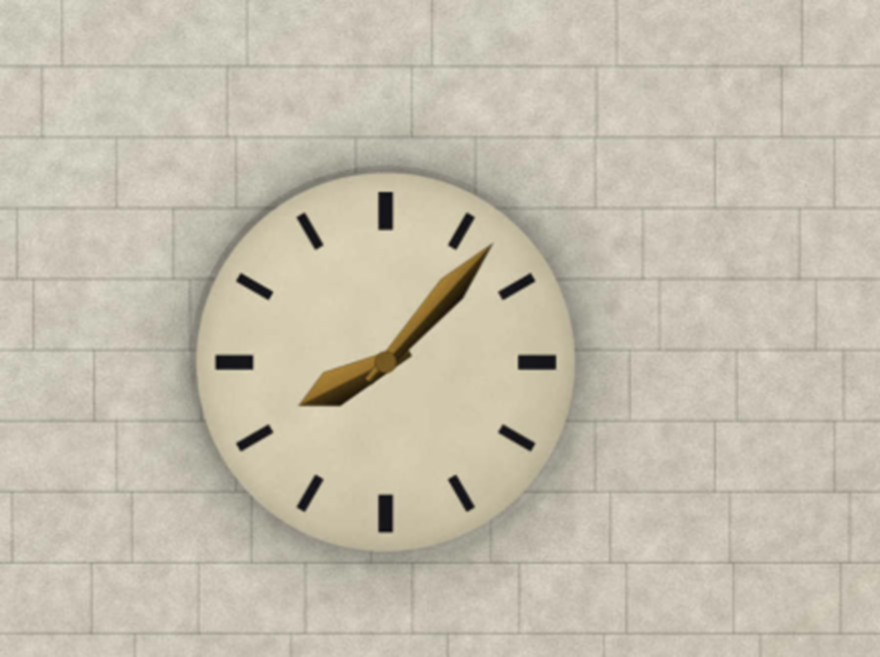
{"hour": 8, "minute": 7}
